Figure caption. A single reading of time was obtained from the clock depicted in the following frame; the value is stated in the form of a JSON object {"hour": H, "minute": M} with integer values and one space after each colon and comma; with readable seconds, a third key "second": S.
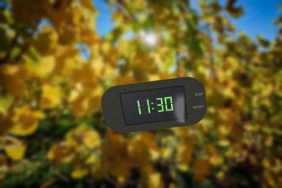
{"hour": 11, "minute": 30}
